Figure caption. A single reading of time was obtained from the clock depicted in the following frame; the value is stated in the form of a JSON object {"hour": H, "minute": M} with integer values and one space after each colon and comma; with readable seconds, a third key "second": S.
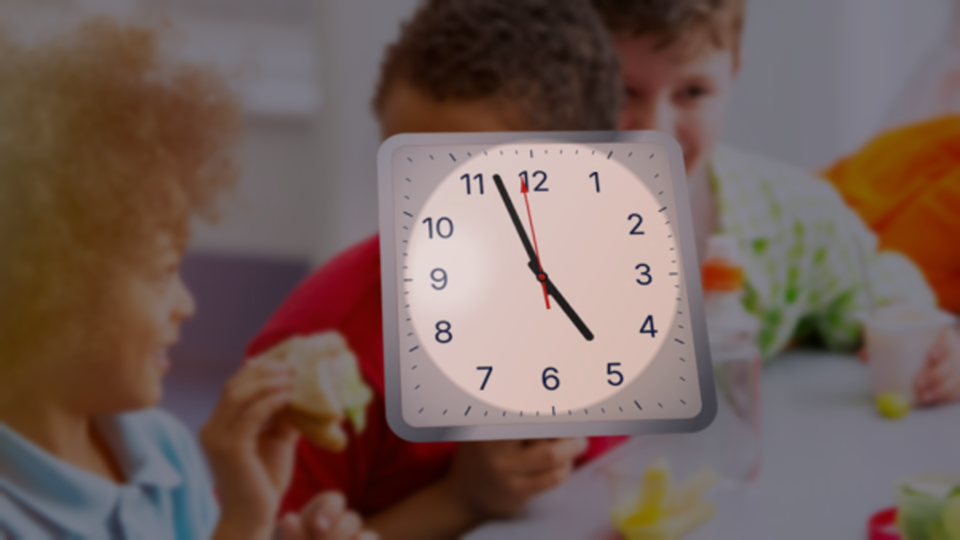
{"hour": 4, "minute": 56, "second": 59}
